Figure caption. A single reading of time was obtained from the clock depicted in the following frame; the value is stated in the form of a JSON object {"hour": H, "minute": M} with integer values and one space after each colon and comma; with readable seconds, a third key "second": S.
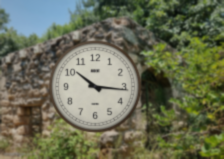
{"hour": 10, "minute": 16}
